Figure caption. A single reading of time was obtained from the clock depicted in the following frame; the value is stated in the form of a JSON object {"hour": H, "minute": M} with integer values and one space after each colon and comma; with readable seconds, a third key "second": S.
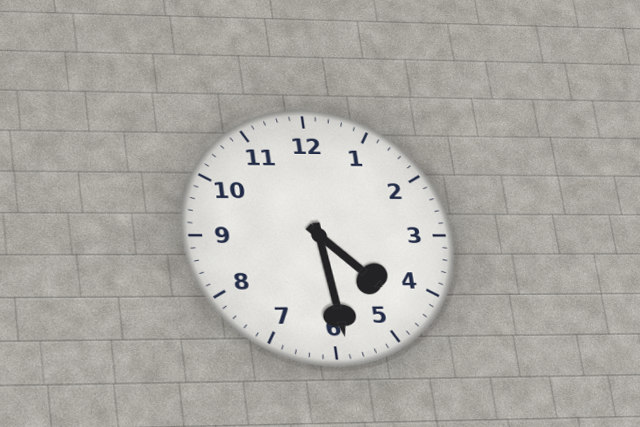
{"hour": 4, "minute": 29}
